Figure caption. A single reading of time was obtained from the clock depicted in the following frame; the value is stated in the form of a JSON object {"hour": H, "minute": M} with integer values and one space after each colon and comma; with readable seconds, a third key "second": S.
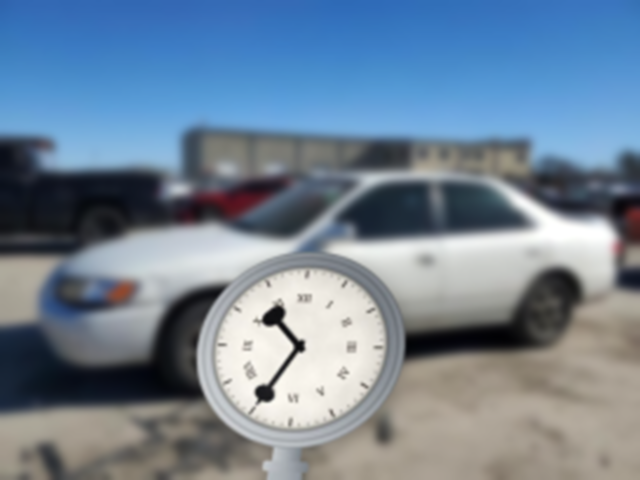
{"hour": 10, "minute": 35}
